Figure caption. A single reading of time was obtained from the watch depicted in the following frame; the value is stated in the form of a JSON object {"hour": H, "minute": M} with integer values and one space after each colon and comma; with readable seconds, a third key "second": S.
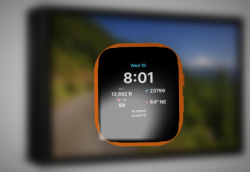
{"hour": 8, "minute": 1}
